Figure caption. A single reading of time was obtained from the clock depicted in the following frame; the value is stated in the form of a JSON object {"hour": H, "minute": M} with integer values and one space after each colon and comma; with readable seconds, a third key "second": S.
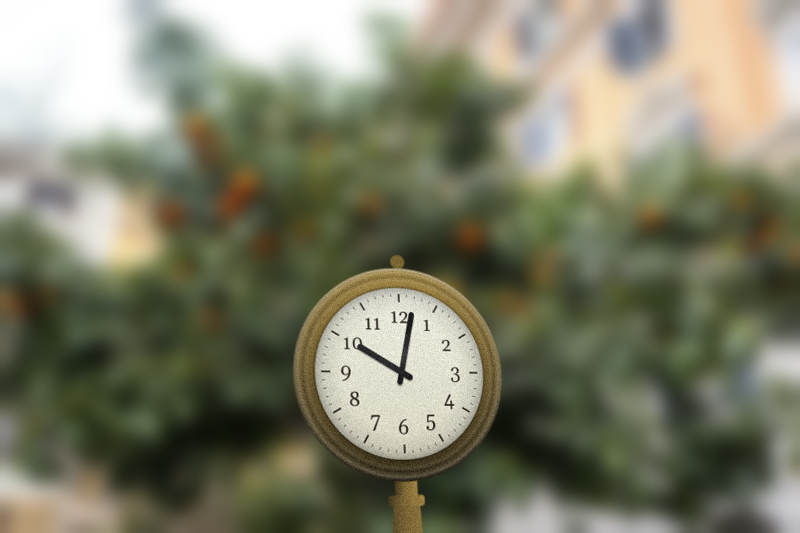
{"hour": 10, "minute": 2}
